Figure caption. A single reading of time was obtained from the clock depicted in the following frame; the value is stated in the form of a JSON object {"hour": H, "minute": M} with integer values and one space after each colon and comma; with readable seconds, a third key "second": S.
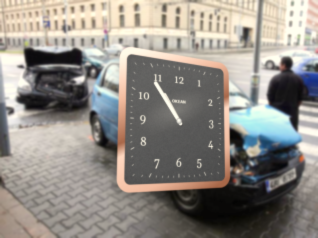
{"hour": 10, "minute": 54}
